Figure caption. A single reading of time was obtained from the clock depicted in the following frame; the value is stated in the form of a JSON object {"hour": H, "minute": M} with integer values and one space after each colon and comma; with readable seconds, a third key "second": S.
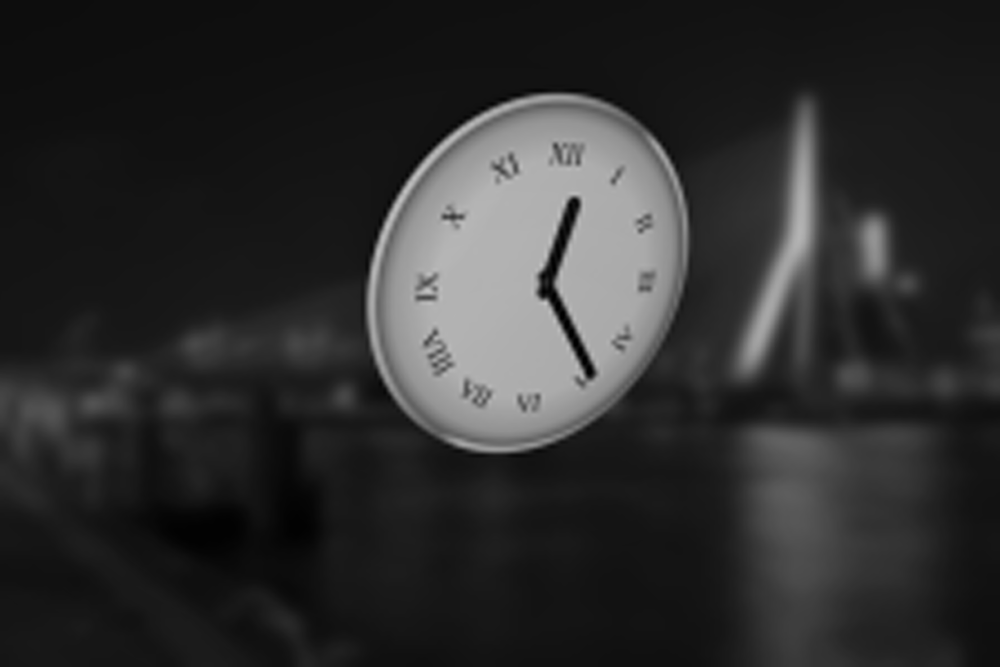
{"hour": 12, "minute": 24}
